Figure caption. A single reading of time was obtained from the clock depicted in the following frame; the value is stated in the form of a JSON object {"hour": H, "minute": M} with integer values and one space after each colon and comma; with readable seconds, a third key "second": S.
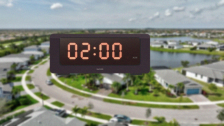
{"hour": 2, "minute": 0}
